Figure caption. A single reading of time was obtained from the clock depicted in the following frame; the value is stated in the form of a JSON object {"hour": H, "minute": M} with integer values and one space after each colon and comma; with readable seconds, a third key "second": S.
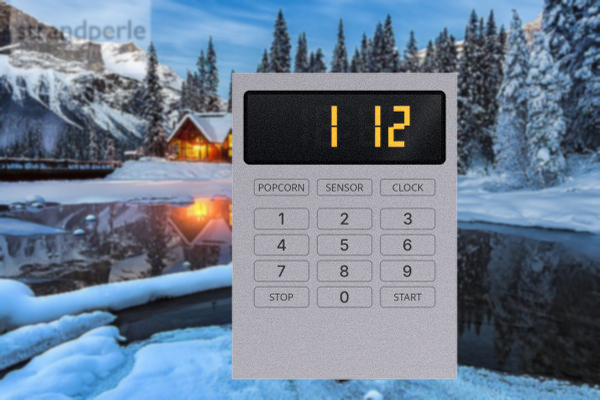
{"hour": 1, "minute": 12}
